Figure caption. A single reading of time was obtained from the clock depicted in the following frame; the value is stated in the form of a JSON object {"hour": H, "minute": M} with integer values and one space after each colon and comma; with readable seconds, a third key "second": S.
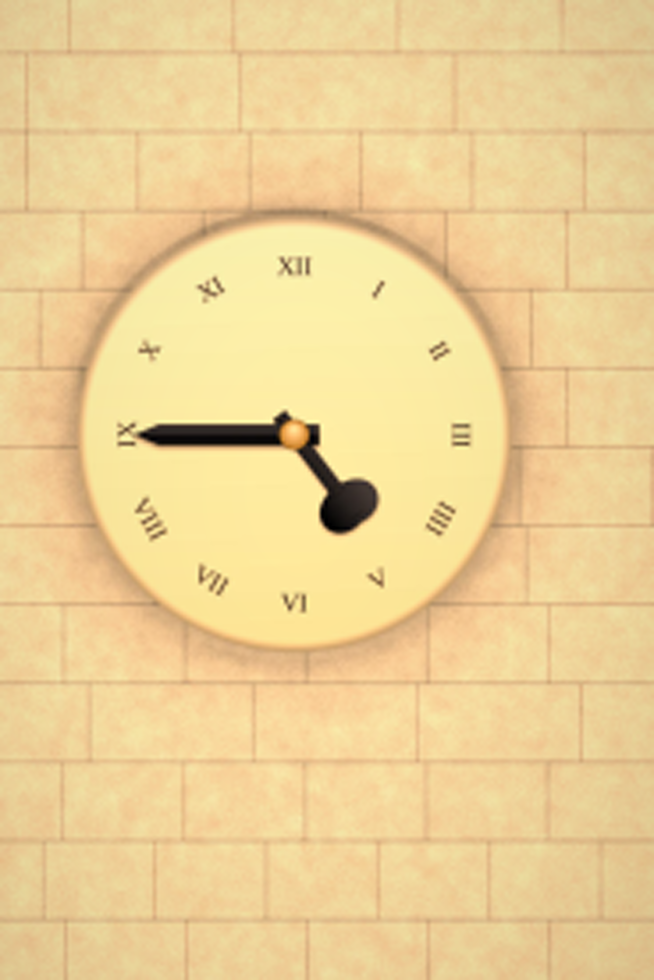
{"hour": 4, "minute": 45}
